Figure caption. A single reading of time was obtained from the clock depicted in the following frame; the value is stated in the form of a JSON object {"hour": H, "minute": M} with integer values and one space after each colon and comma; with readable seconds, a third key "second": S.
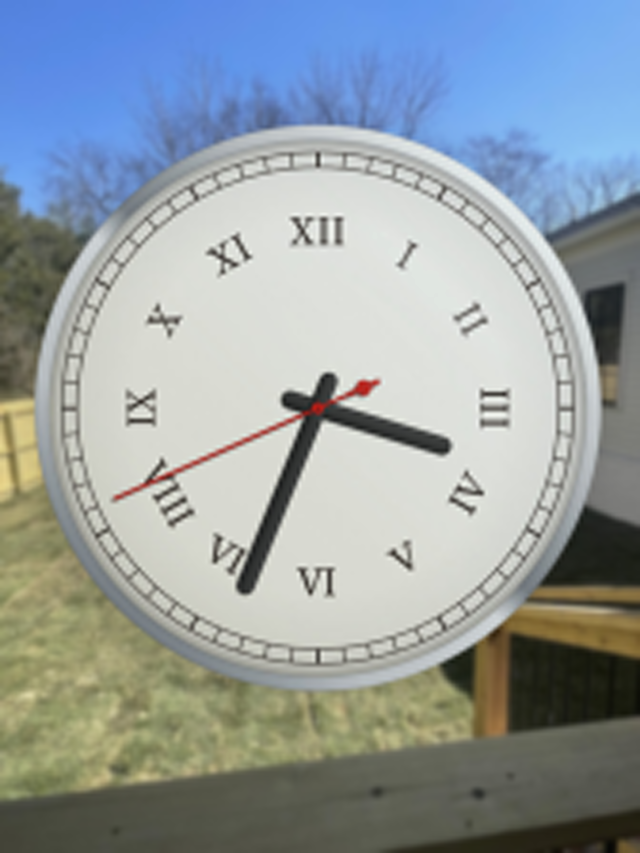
{"hour": 3, "minute": 33, "second": 41}
